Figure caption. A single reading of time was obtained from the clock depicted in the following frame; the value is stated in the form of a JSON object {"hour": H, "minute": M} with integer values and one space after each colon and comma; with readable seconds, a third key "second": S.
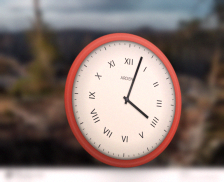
{"hour": 4, "minute": 3}
